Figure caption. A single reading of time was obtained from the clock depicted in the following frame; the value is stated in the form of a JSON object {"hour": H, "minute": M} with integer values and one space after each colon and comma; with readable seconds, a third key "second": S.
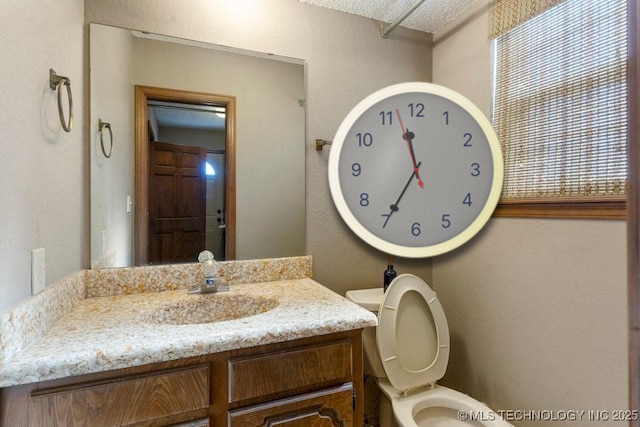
{"hour": 11, "minute": 34, "second": 57}
